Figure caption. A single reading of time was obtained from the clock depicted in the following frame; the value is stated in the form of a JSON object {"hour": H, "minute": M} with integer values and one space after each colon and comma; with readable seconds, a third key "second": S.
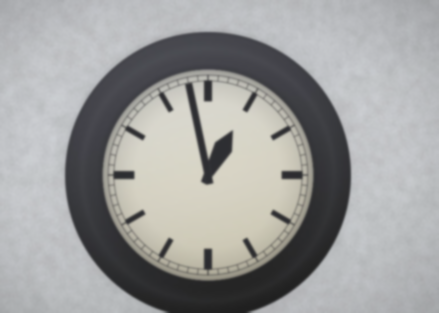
{"hour": 12, "minute": 58}
